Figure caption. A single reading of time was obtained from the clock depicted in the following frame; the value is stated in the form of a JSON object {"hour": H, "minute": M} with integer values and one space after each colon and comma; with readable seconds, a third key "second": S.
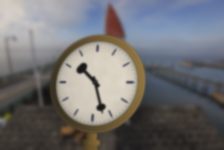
{"hour": 10, "minute": 27}
